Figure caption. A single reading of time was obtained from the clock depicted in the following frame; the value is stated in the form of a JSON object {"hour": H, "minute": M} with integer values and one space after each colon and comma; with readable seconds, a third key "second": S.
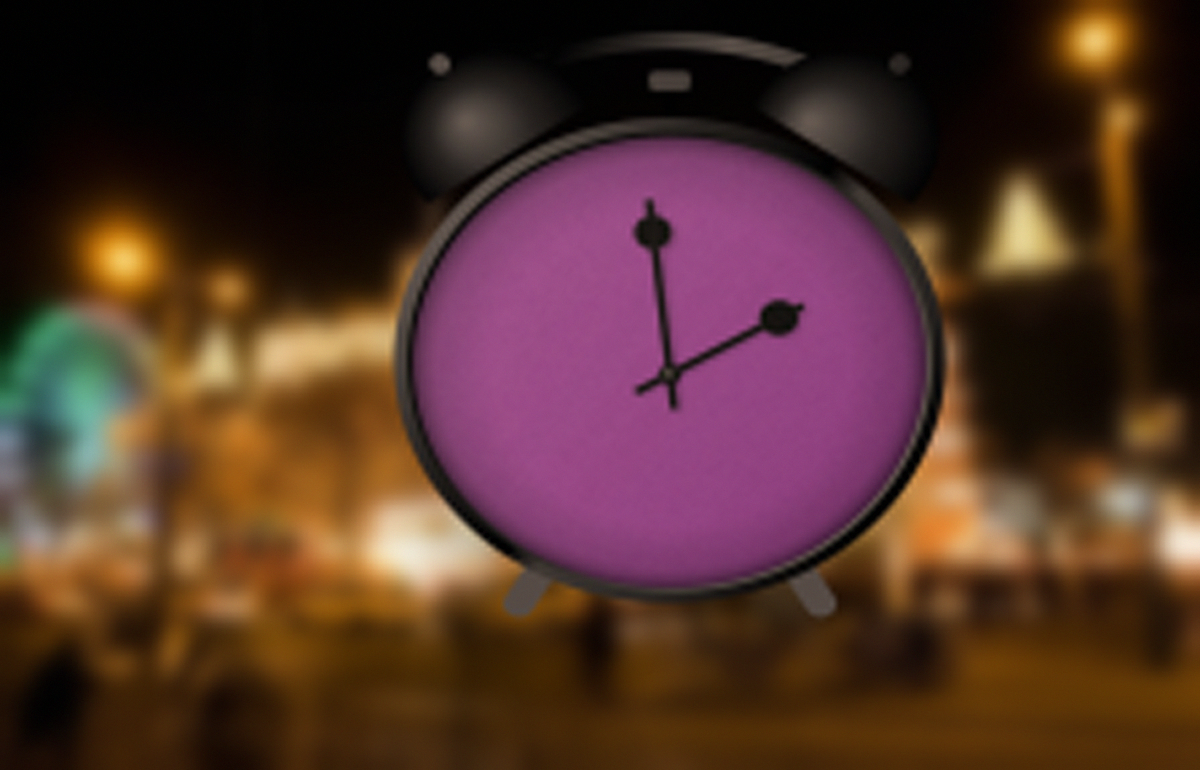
{"hour": 1, "minute": 59}
